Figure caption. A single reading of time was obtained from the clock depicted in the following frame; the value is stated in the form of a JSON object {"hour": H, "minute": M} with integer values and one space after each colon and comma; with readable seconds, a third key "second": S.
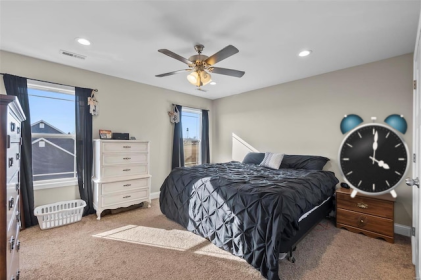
{"hour": 4, "minute": 1}
